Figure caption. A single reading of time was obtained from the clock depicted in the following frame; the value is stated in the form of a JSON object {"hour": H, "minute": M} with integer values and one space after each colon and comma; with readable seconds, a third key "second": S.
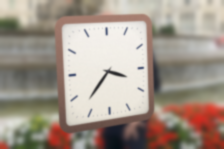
{"hour": 3, "minute": 37}
